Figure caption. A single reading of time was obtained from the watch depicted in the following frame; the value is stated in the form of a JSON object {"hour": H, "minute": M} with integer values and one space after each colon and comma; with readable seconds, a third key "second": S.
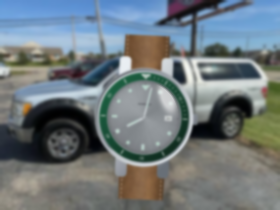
{"hour": 8, "minute": 2}
